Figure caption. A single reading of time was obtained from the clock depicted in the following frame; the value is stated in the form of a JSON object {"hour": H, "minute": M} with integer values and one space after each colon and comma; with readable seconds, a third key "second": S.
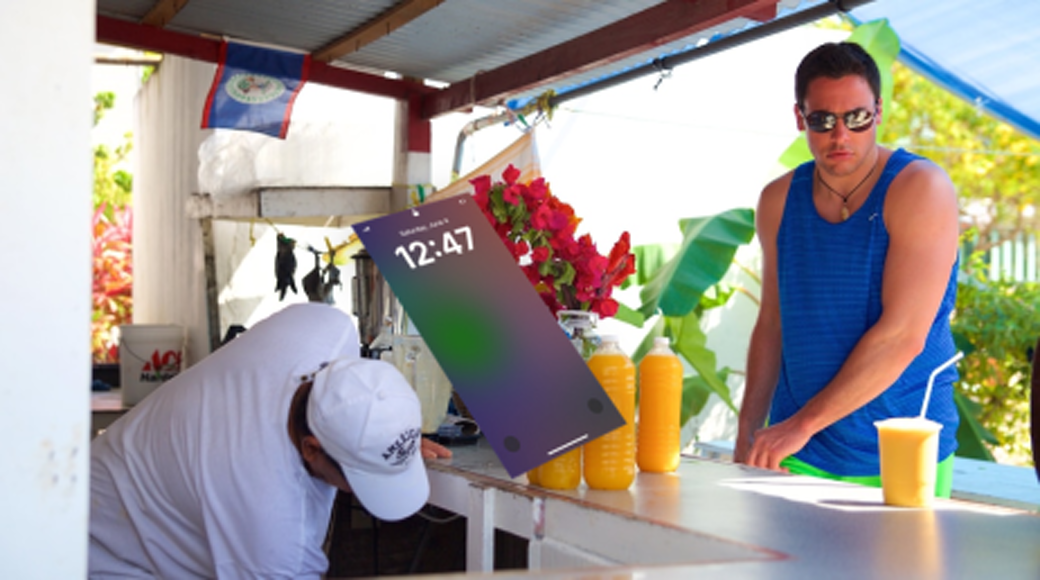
{"hour": 12, "minute": 47}
